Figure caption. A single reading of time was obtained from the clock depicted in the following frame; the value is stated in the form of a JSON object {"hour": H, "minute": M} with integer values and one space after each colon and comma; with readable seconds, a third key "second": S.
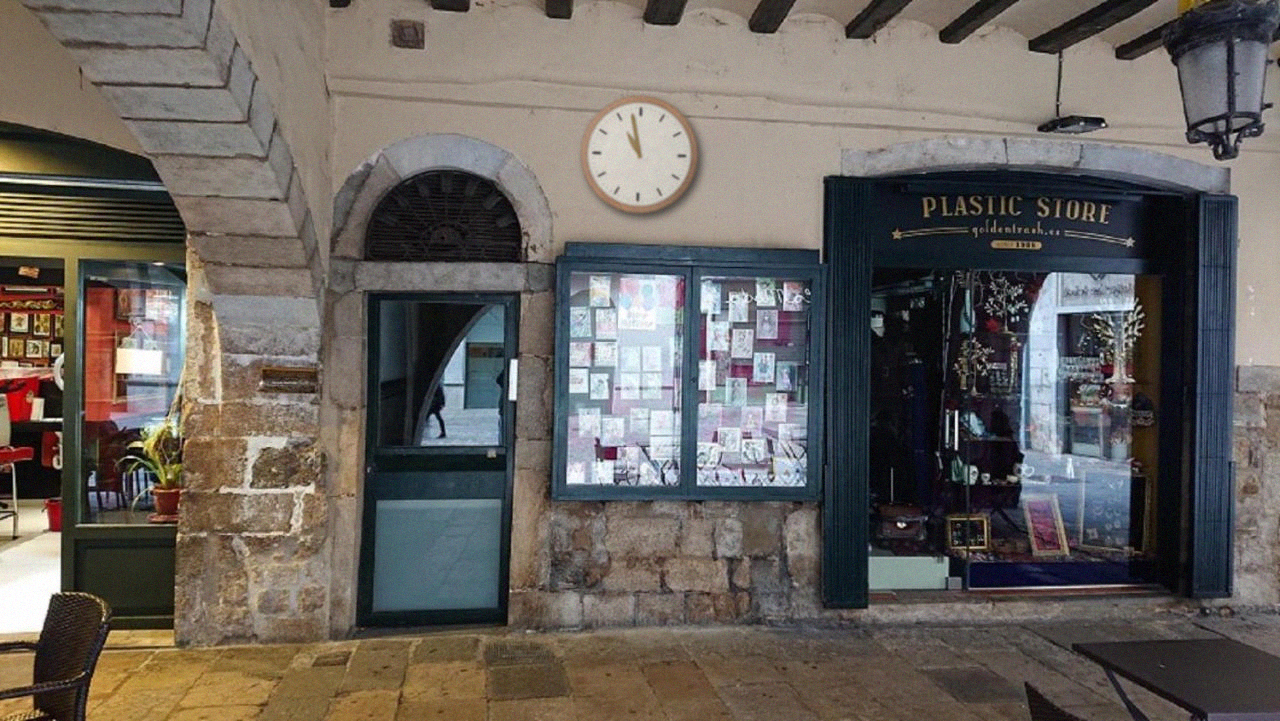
{"hour": 10, "minute": 58}
